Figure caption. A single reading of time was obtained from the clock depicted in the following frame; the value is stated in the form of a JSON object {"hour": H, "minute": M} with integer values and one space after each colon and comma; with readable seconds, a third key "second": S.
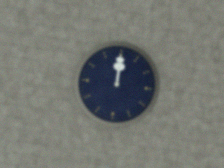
{"hour": 12, "minute": 0}
